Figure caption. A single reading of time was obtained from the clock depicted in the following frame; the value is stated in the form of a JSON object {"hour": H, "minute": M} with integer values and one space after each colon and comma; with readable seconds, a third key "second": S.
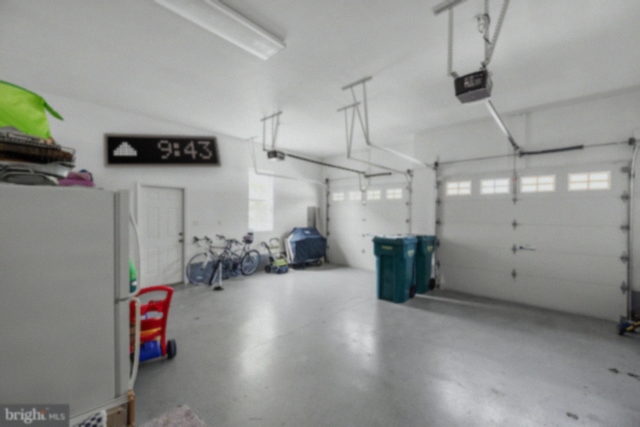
{"hour": 9, "minute": 43}
